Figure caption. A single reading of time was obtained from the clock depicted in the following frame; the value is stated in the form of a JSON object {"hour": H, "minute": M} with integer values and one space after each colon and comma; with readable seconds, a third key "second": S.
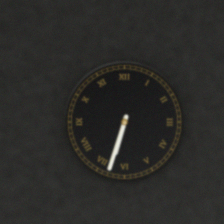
{"hour": 6, "minute": 33}
